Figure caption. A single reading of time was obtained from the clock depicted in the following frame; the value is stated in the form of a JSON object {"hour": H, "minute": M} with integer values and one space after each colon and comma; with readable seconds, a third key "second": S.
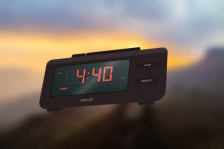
{"hour": 4, "minute": 40}
